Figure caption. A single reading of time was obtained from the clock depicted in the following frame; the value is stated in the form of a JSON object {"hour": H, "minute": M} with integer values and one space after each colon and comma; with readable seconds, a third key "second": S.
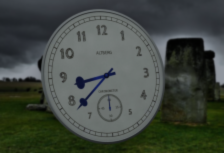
{"hour": 8, "minute": 38}
